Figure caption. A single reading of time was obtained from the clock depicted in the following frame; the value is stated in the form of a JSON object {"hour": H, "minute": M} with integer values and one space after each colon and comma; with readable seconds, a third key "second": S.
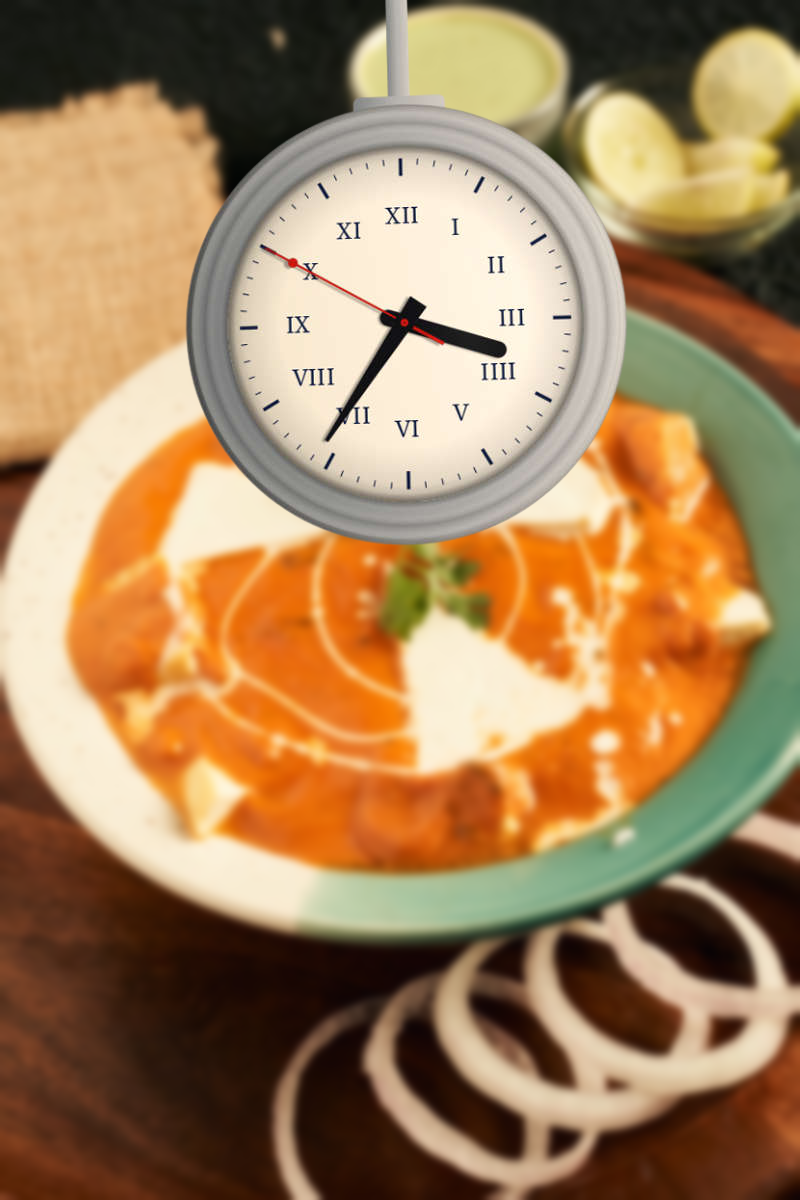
{"hour": 3, "minute": 35, "second": 50}
